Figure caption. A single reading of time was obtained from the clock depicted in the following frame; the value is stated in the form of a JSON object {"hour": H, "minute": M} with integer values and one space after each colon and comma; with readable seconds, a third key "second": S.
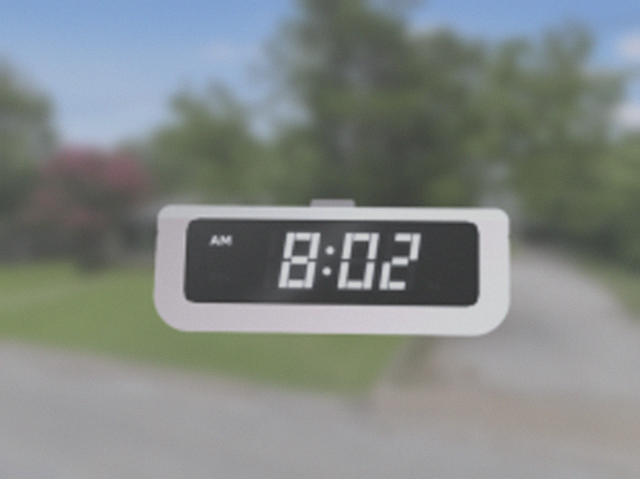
{"hour": 8, "minute": 2}
